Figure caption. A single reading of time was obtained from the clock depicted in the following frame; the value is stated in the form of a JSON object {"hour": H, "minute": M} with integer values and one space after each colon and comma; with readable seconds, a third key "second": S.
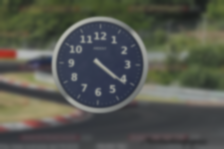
{"hour": 4, "minute": 21}
